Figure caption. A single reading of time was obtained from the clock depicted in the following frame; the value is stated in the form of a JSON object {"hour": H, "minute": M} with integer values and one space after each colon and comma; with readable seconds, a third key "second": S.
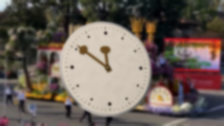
{"hour": 11, "minute": 51}
